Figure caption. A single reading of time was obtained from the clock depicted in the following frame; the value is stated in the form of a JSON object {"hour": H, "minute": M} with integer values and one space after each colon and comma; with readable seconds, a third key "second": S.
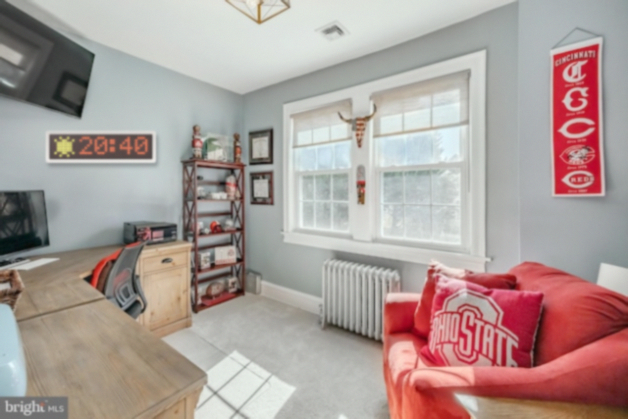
{"hour": 20, "minute": 40}
